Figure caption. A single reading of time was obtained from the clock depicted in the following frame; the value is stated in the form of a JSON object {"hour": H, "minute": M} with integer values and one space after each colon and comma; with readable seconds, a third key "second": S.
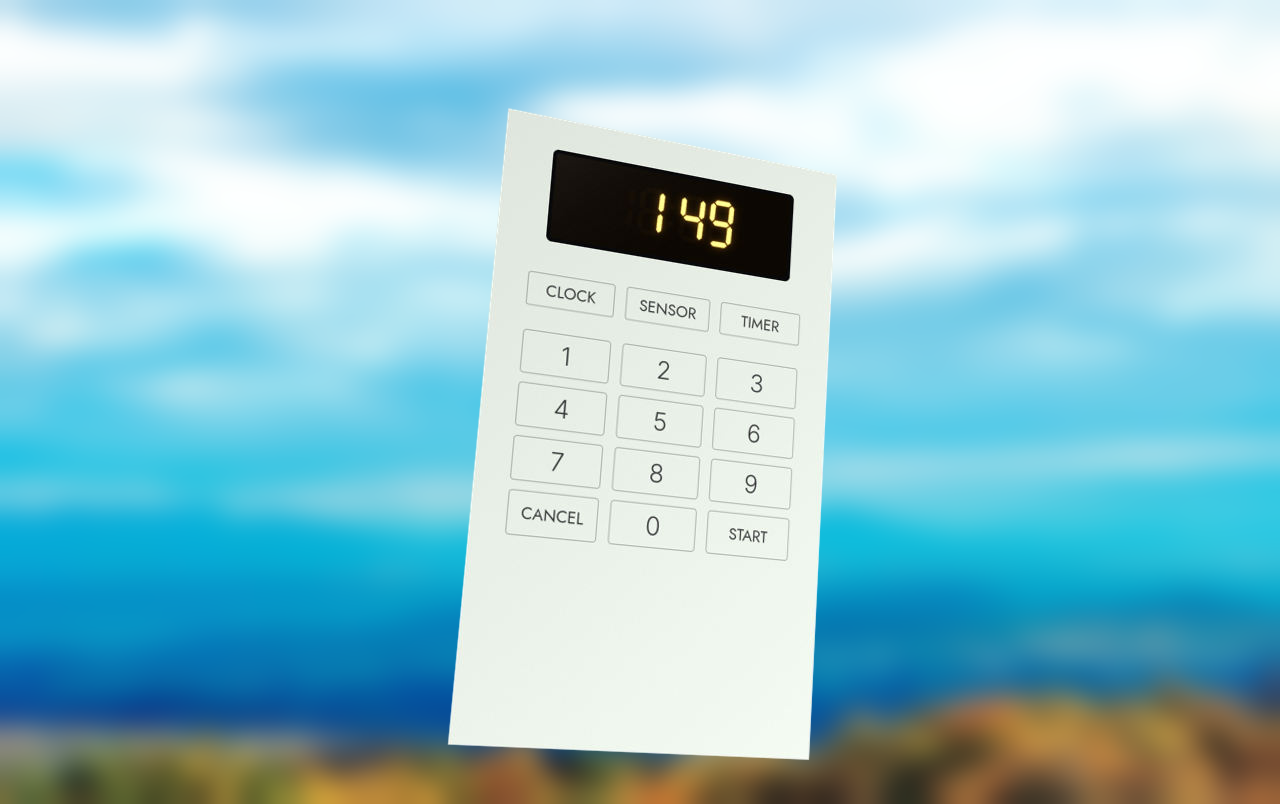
{"hour": 1, "minute": 49}
